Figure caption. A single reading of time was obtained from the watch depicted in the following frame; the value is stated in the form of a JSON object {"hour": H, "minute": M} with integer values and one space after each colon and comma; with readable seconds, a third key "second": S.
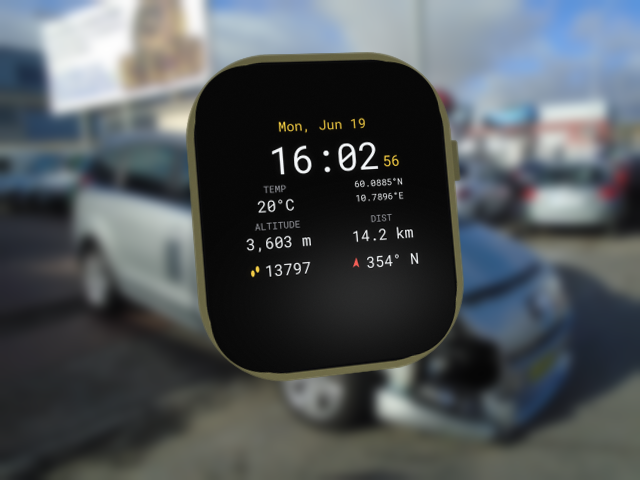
{"hour": 16, "minute": 2, "second": 56}
